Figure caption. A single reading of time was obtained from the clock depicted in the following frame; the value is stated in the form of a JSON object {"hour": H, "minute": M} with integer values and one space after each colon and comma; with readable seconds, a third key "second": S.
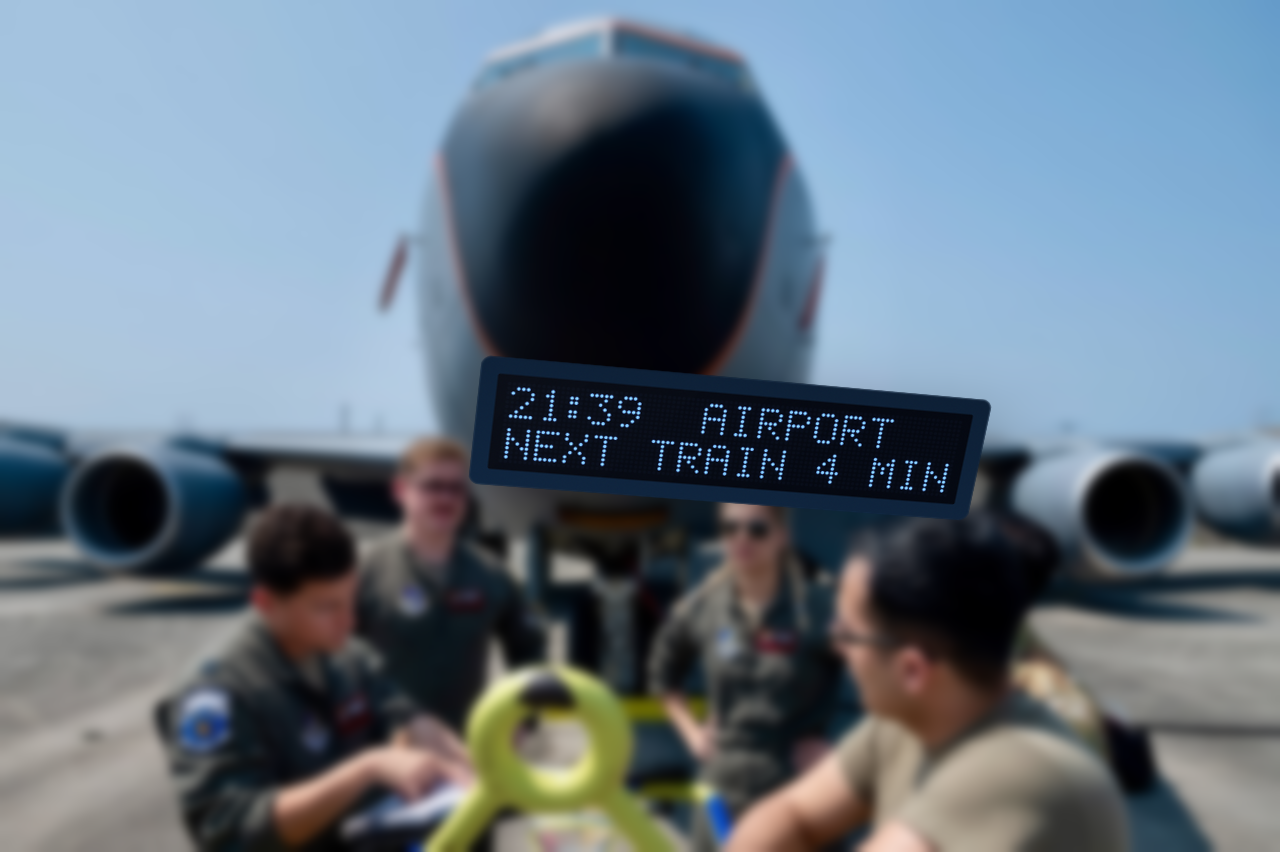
{"hour": 21, "minute": 39}
